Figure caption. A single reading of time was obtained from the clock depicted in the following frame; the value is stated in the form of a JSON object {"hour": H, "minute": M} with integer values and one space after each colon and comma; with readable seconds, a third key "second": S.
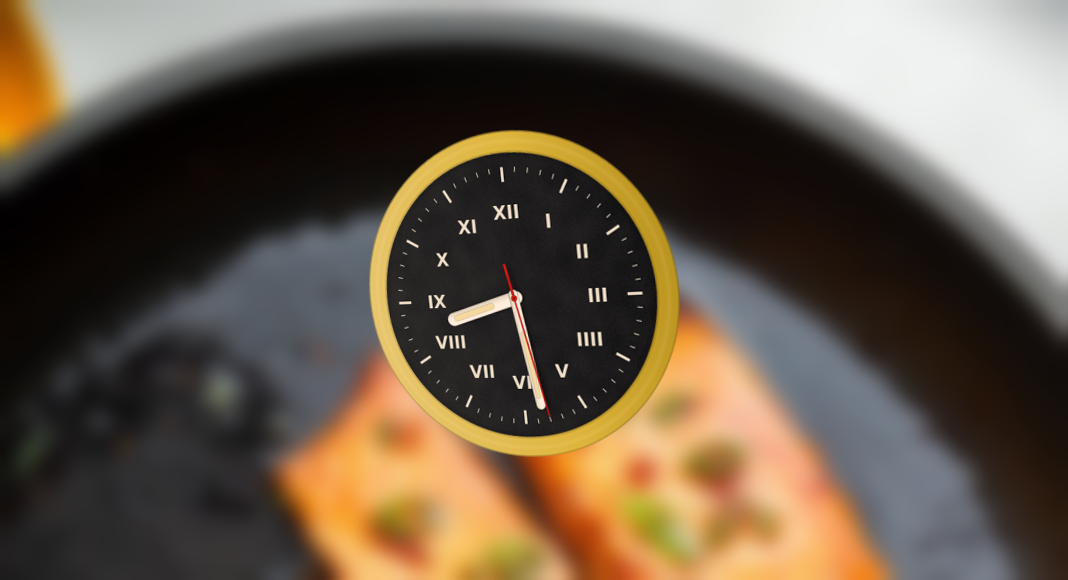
{"hour": 8, "minute": 28, "second": 28}
